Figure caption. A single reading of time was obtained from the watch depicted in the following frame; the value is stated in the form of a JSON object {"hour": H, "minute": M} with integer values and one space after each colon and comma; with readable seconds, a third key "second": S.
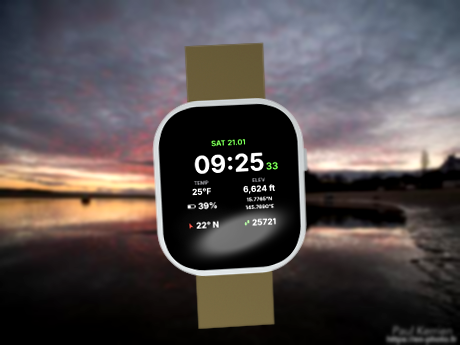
{"hour": 9, "minute": 25, "second": 33}
